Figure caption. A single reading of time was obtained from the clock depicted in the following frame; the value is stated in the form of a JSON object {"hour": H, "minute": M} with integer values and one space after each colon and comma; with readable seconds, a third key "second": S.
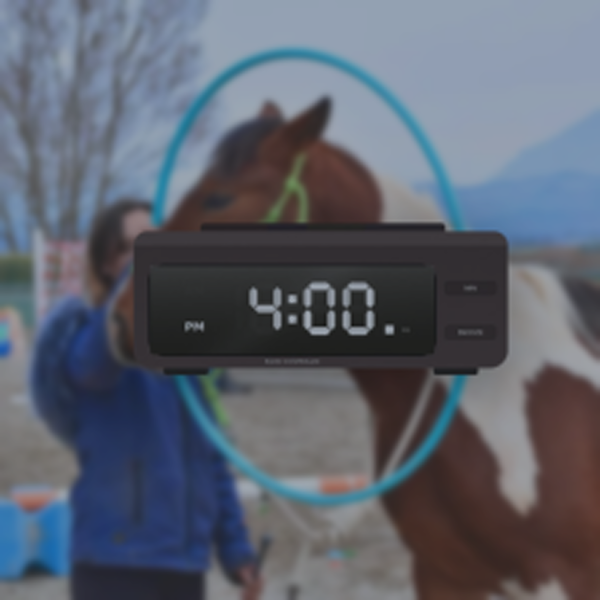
{"hour": 4, "minute": 0}
